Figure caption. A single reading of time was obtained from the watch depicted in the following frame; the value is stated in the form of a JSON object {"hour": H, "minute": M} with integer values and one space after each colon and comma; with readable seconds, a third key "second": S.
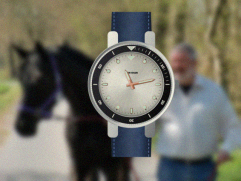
{"hour": 11, "minute": 13}
